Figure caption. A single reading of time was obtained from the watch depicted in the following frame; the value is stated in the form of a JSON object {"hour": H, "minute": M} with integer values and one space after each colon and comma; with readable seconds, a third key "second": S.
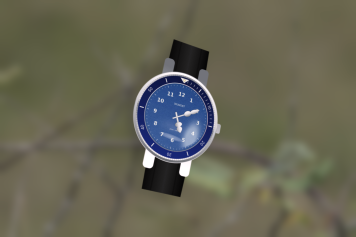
{"hour": 5, "minute": 10}
